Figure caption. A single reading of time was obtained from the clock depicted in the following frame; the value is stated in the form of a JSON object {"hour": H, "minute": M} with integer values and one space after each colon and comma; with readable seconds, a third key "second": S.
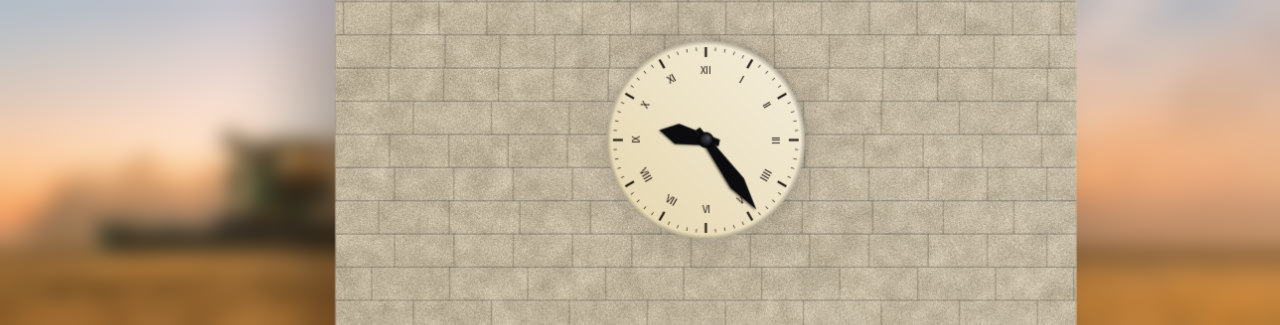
{"hour": 9, "minute": 24}
